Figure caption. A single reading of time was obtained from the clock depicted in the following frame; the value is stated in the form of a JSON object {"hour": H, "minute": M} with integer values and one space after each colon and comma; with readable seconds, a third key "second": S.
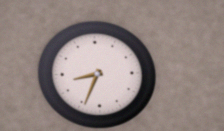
{"hour": 8, "minute": 34}
